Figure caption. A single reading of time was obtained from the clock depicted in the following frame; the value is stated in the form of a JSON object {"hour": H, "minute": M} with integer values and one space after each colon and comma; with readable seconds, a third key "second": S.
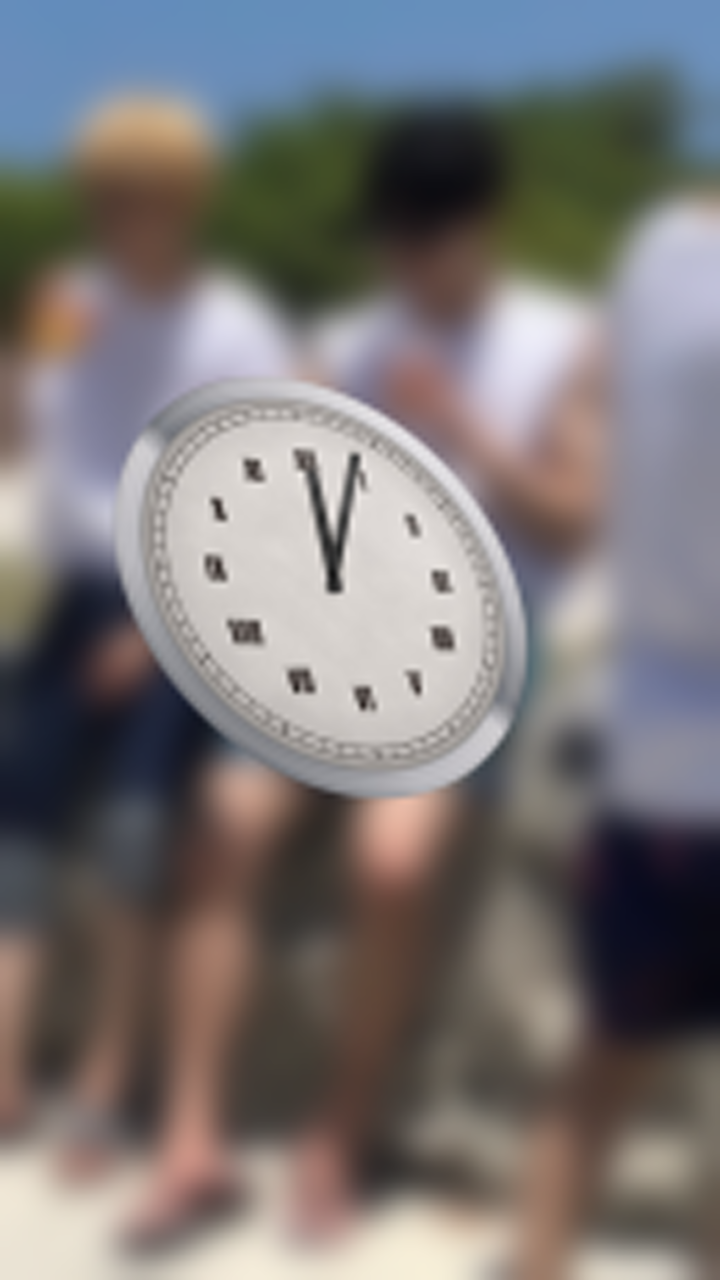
{"hour": 12, "minute": 4}
